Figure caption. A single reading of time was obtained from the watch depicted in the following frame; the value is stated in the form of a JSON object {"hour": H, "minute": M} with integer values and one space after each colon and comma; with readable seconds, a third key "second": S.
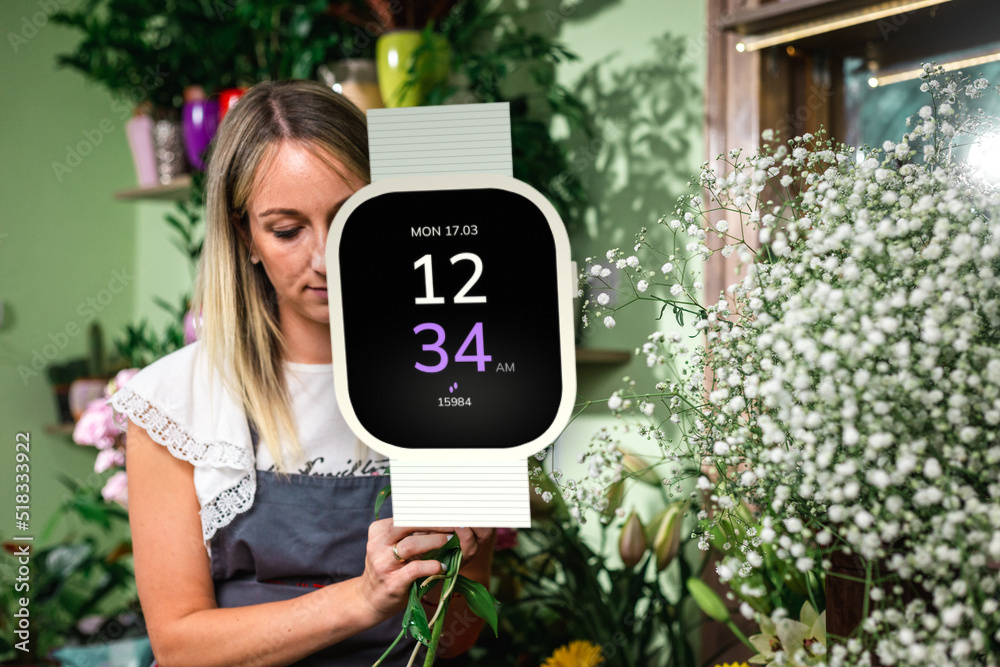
{"hour": 12, "minute": 34}
